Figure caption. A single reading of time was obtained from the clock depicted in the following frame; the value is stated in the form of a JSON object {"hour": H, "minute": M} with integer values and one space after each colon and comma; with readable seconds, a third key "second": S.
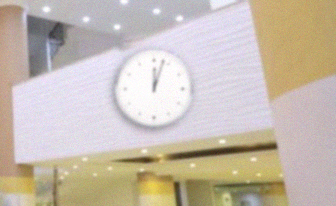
{"hour": 12, "minute": 3}
